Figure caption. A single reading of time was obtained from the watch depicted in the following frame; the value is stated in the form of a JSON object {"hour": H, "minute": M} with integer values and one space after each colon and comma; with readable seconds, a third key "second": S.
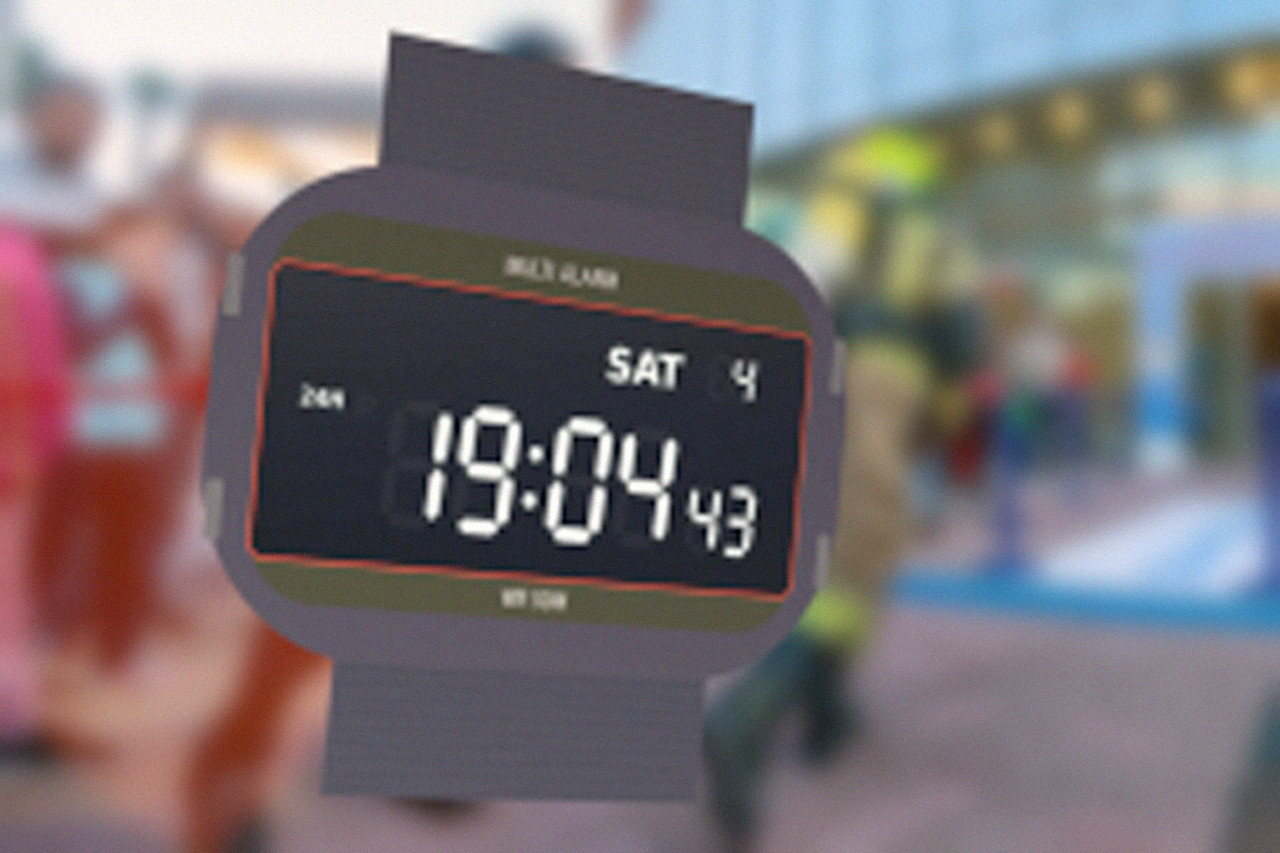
{"hour": 19, "minute": 4, "second": 43}
